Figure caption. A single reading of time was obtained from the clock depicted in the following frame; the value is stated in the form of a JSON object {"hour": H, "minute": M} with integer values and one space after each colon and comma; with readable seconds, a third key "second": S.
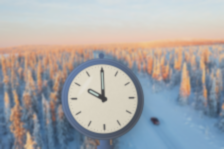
{"hour": 10, "minute": 0}
